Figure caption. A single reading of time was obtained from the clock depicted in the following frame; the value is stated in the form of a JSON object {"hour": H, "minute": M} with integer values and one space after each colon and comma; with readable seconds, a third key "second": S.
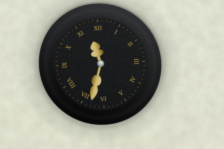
{"hour": 11, "minute": 33}
